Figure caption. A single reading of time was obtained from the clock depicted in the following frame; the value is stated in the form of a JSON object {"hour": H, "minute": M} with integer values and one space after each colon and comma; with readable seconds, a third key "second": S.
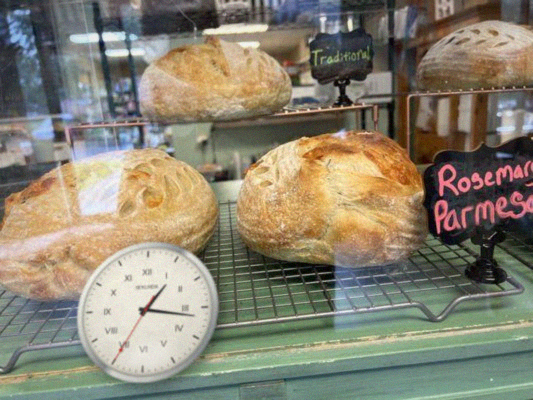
{"hour": 1, "minute": 16, "second": 35}
